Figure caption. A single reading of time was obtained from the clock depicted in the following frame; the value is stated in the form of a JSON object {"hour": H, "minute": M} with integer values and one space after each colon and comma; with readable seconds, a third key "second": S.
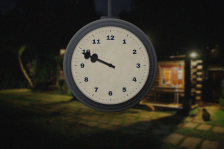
{"hour": 9, "minute": 49}
